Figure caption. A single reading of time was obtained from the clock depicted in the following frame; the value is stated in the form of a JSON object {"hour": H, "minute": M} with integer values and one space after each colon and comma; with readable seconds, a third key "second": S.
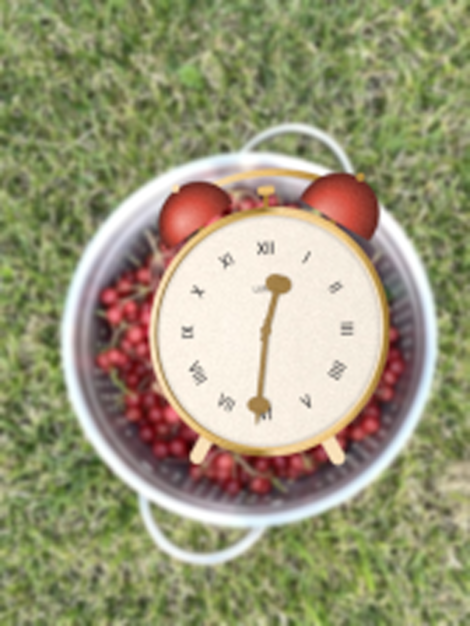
{"hour": 12, "minute": 31}
